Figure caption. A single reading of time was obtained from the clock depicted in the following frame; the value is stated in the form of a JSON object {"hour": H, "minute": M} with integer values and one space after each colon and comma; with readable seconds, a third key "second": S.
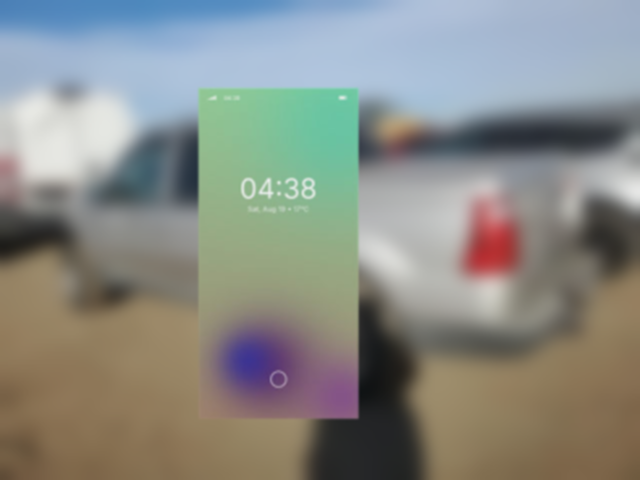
{"hour": 4, "minute": 38}
